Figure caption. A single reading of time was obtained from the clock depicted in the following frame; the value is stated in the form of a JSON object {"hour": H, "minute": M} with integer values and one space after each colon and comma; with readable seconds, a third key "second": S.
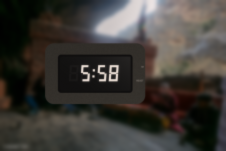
{"hour": 5, "minute": 58}
